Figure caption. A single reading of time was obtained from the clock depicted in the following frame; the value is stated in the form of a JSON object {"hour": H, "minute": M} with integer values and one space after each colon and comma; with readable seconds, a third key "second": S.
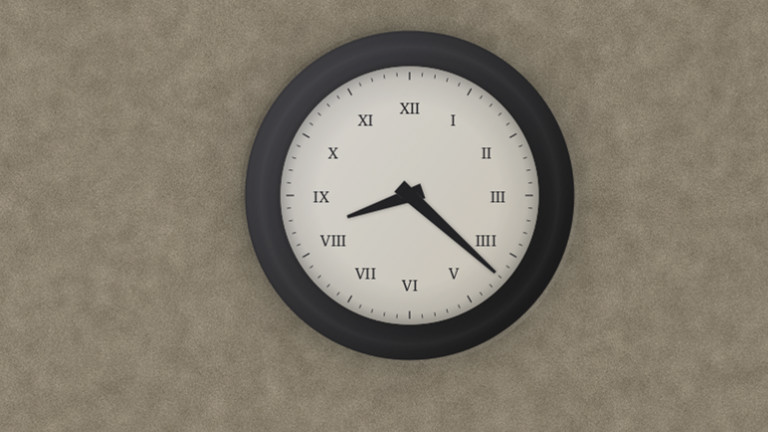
{"hour": 8, "minute": 22}
